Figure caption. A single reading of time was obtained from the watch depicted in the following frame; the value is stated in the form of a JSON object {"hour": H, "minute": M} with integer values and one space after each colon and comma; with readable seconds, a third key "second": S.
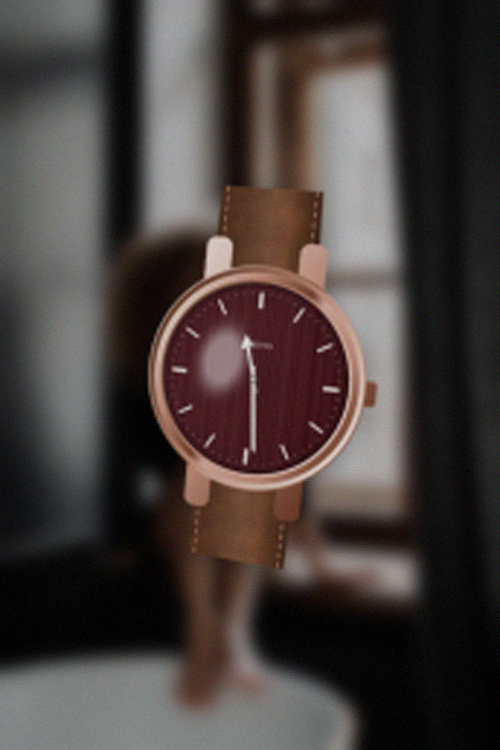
{"hour": 11, "minute": 29}
